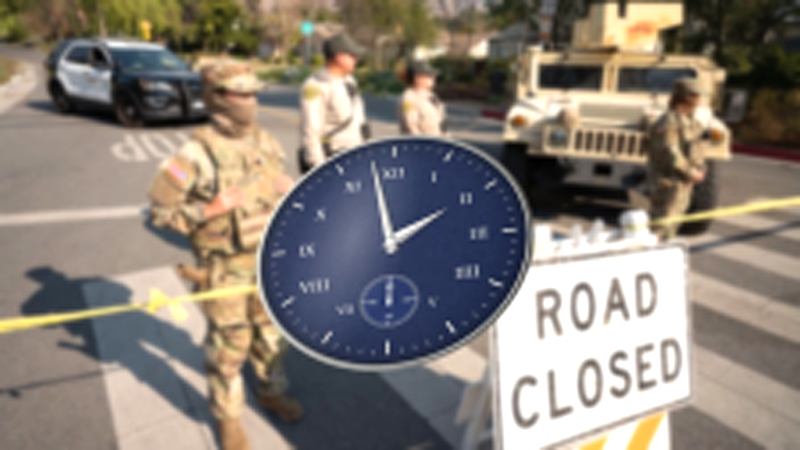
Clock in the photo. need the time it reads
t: 1:58
